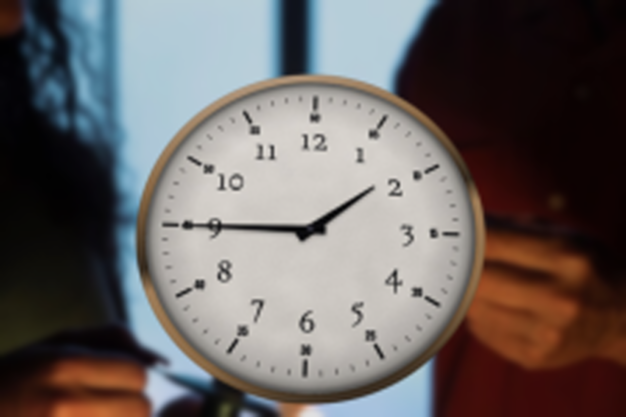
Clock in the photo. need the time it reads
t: 1:45
